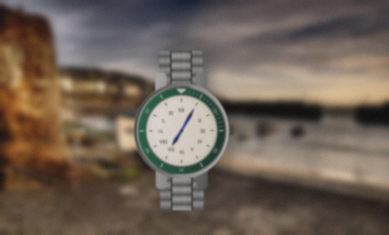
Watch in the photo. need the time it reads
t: 7:05
